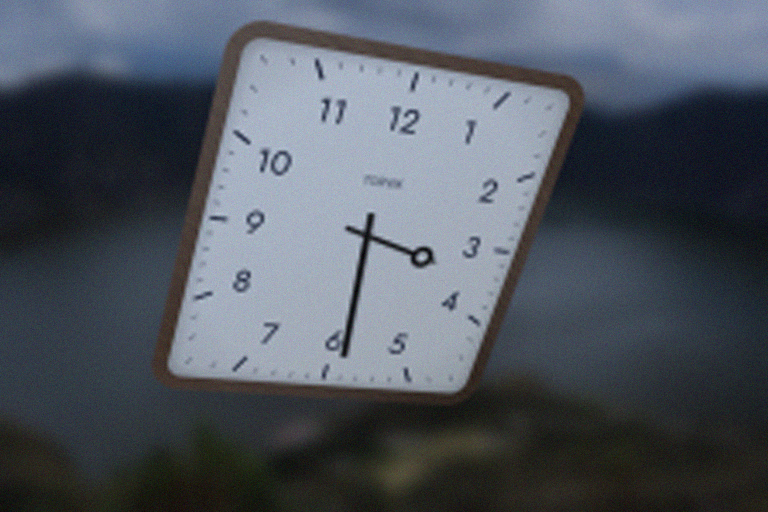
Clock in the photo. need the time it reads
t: 3:29
